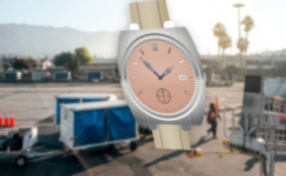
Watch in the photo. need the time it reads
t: 1:53
